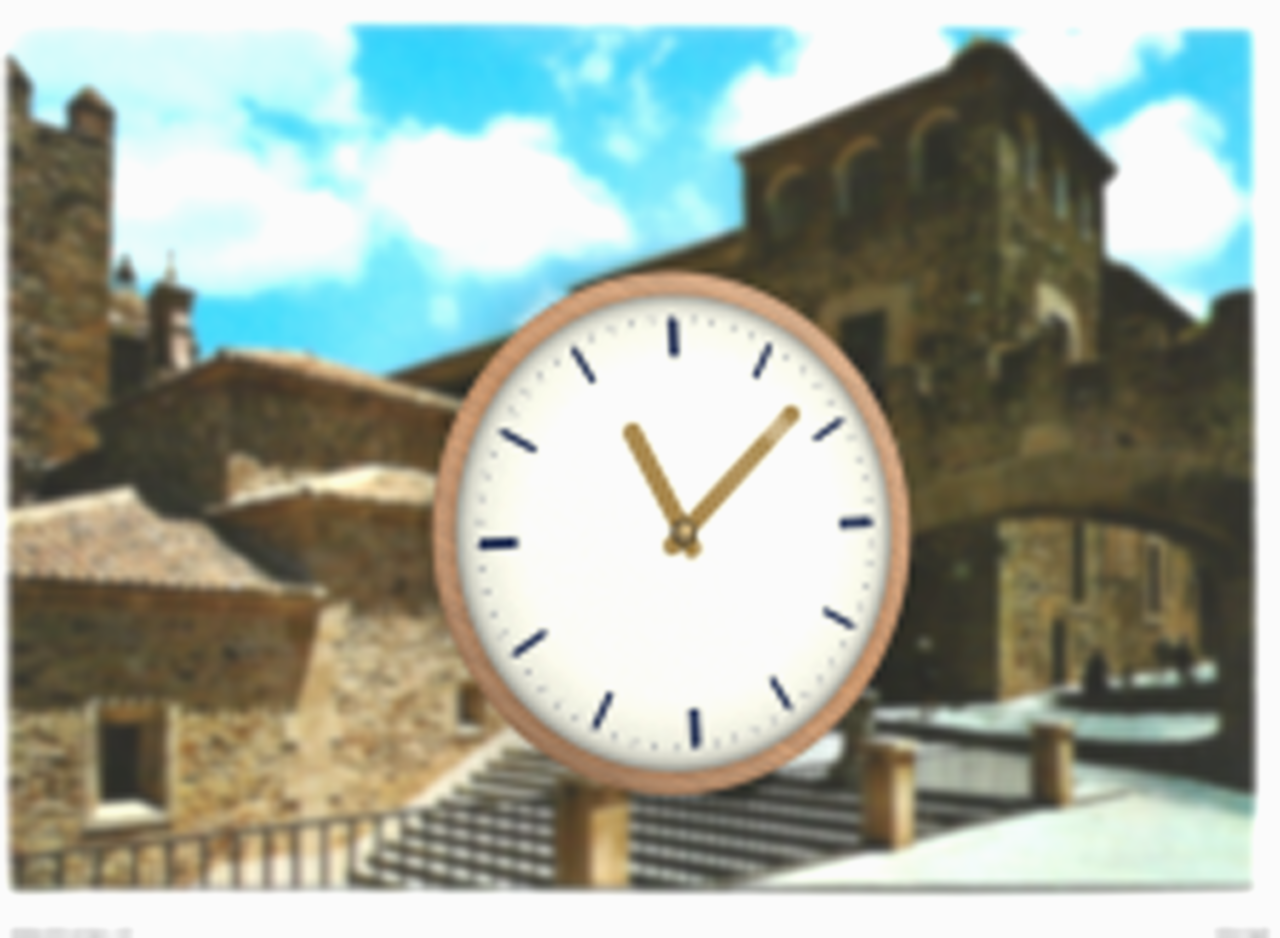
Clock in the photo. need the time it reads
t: 11:08
